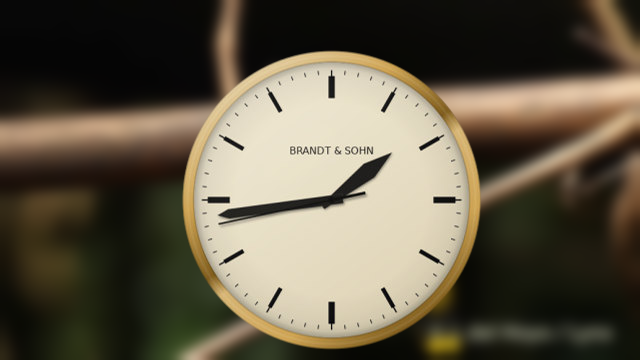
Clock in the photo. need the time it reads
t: 1:43:43
